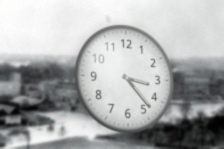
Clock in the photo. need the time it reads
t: 3:23
